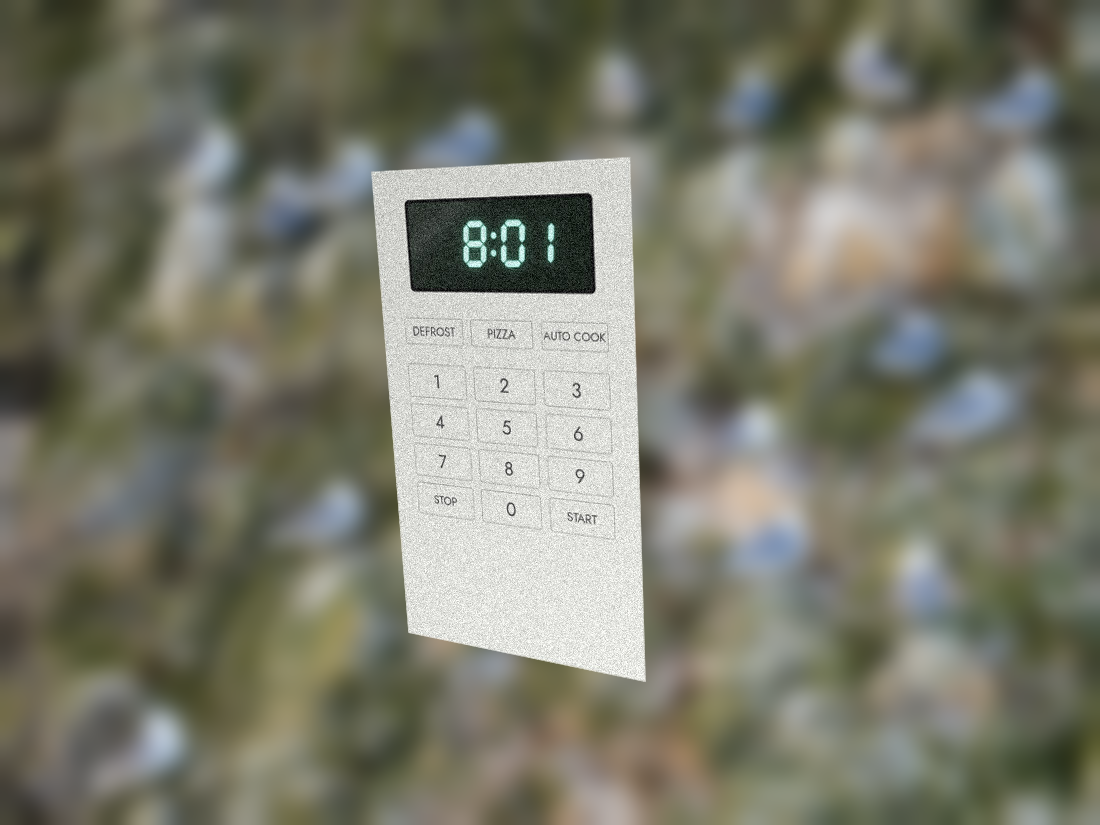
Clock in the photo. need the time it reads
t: 8:01
